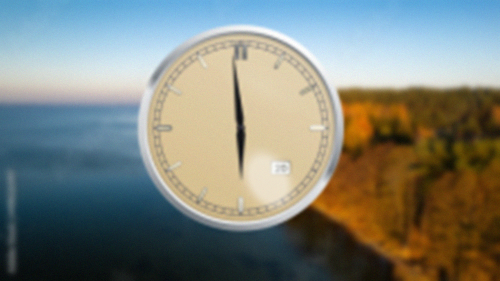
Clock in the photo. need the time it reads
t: 5:59
